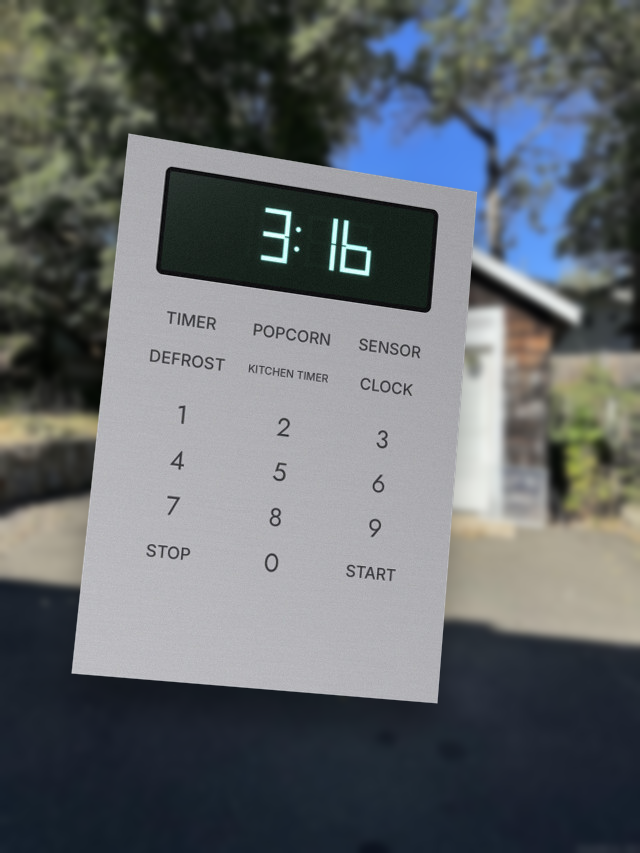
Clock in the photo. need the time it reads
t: 3:16
